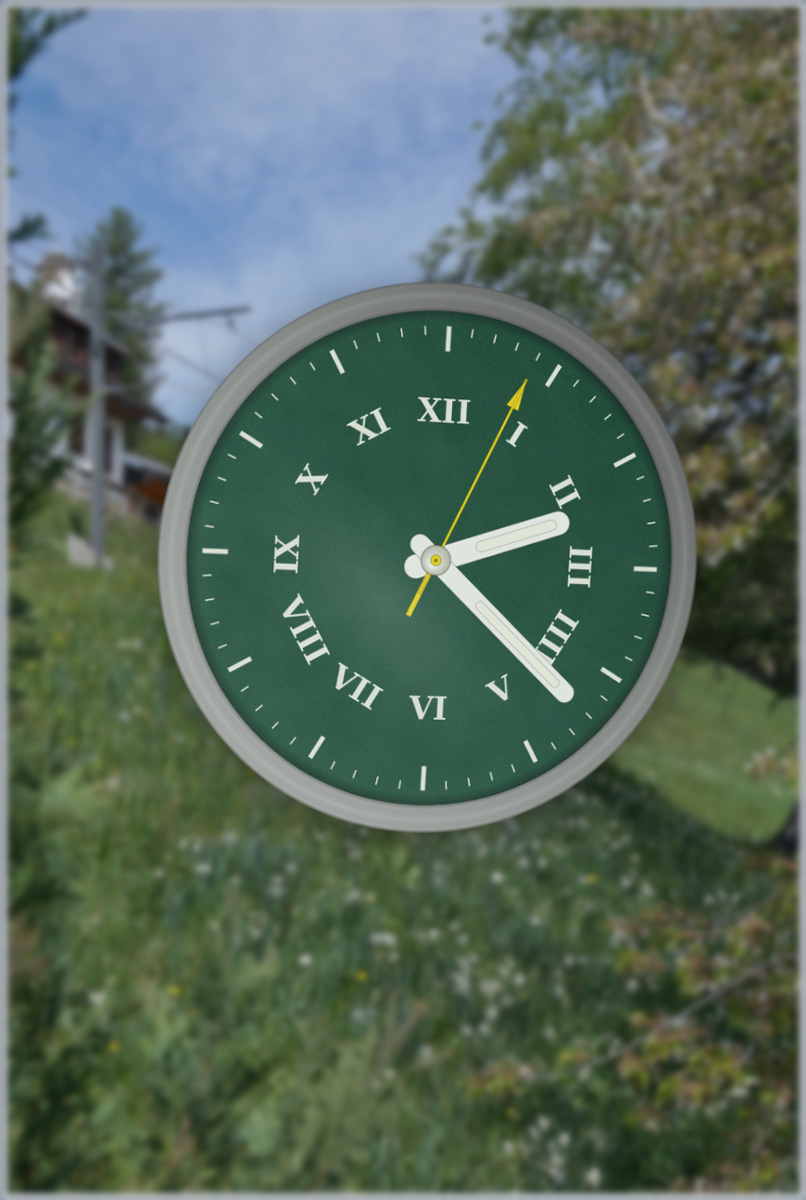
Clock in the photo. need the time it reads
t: 2:22:04
